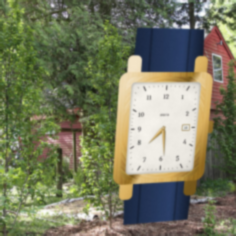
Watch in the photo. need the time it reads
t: 7:29
